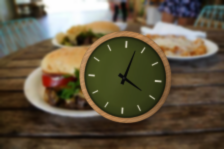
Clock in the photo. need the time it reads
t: 4:03
